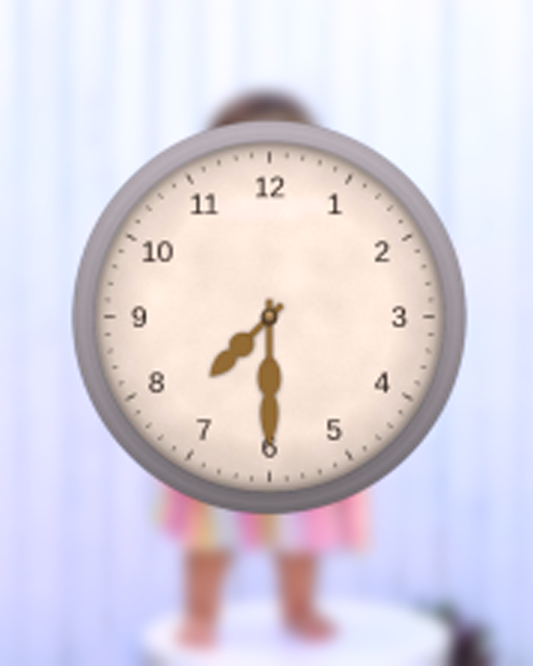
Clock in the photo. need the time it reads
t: 7:30
